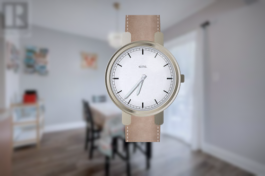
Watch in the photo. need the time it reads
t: 6:37
